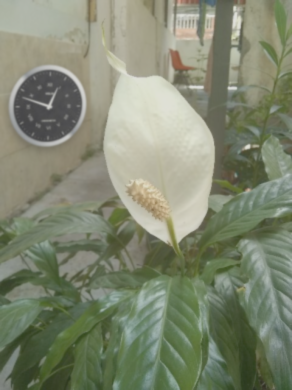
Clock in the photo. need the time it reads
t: 12:48
